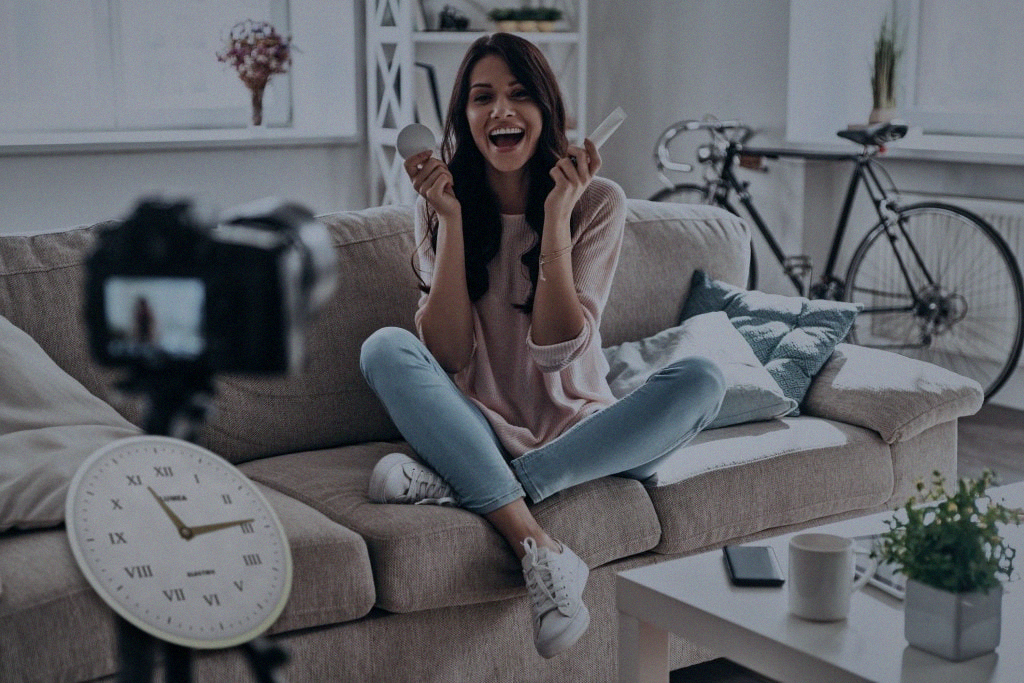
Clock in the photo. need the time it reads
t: 11:14
